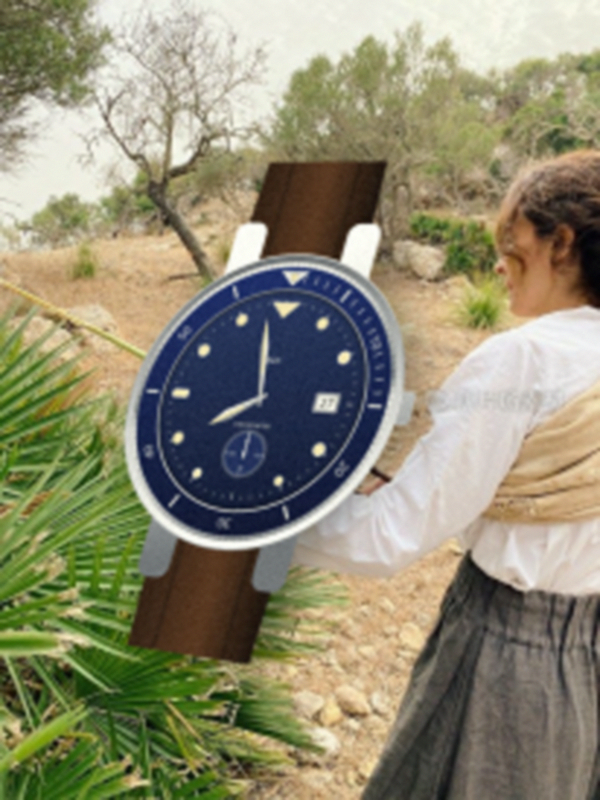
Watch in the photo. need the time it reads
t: 7:58
